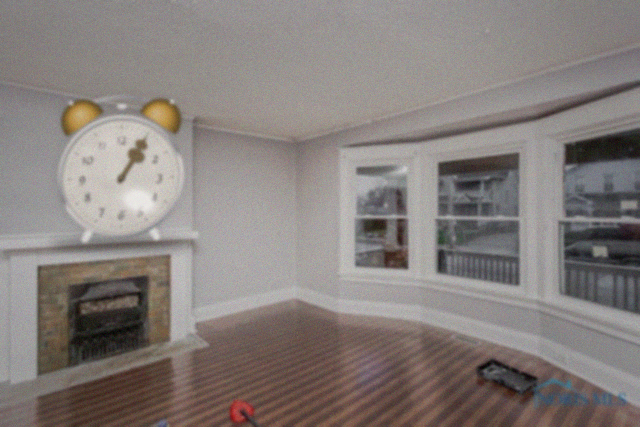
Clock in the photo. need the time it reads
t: 1:05
